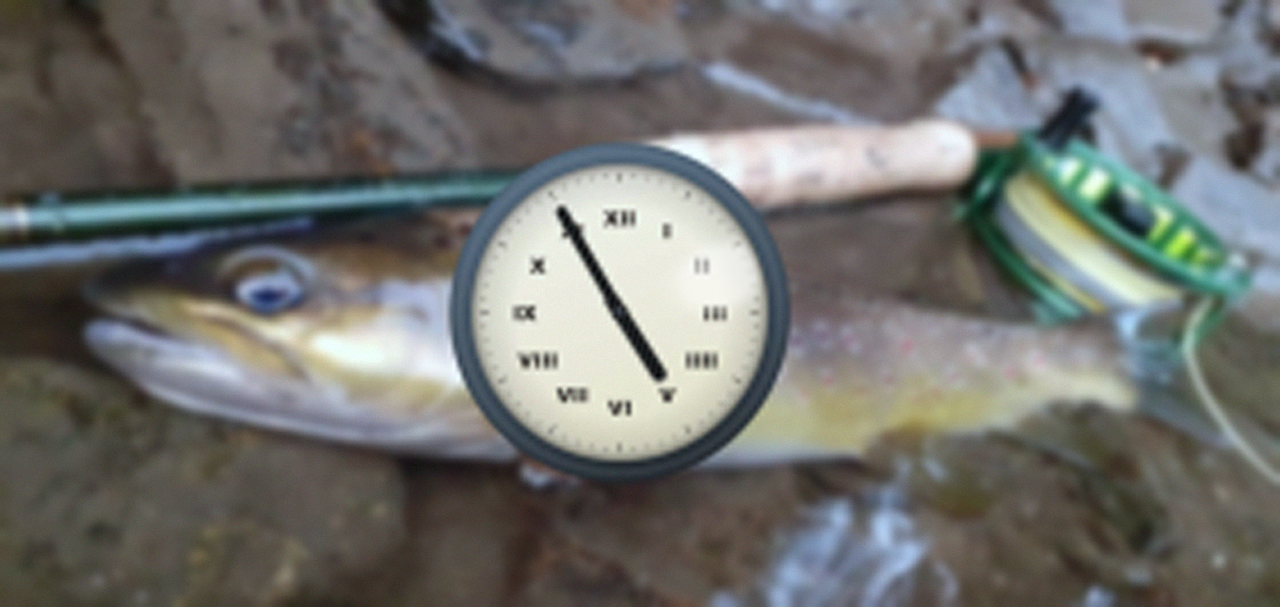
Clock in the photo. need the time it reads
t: 4:55
